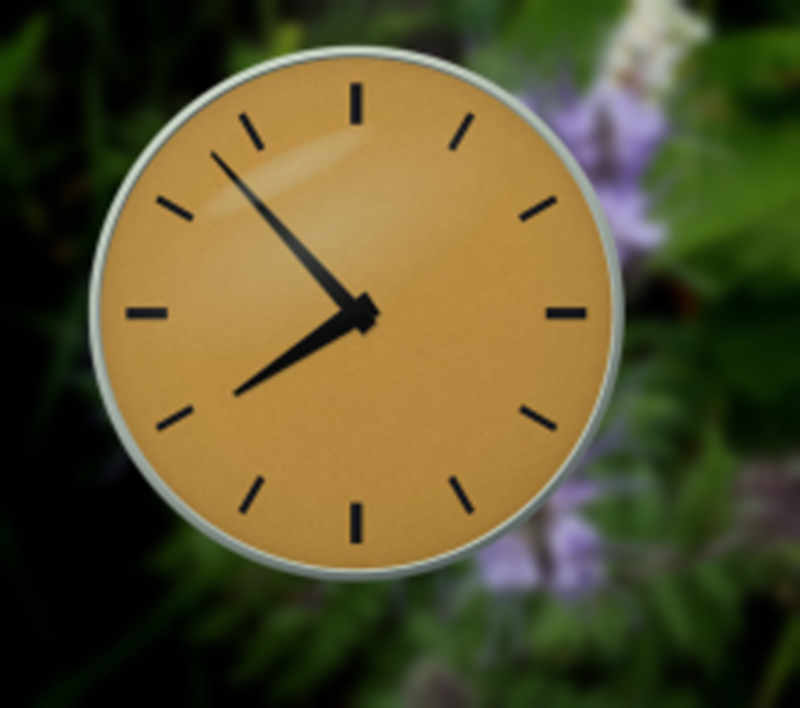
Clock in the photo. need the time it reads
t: 7:53
